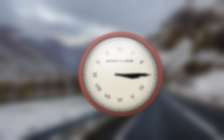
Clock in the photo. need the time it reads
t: 3:15
